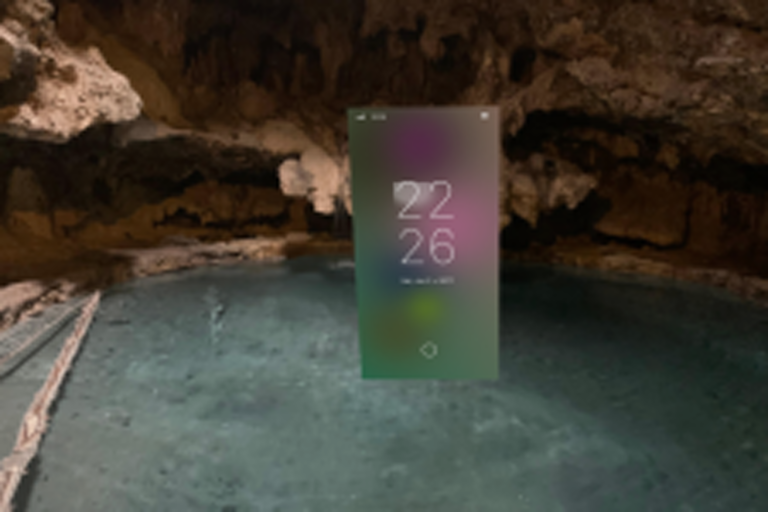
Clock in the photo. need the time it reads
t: 22:26
